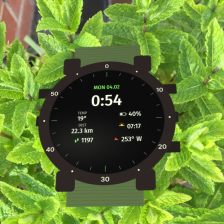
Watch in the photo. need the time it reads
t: 0:54
